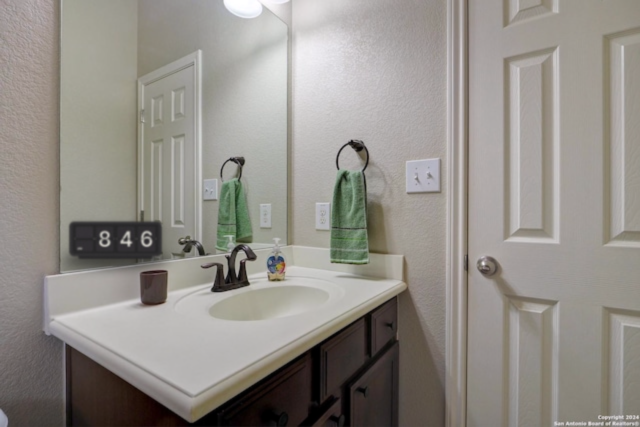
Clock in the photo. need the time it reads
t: 8:46
